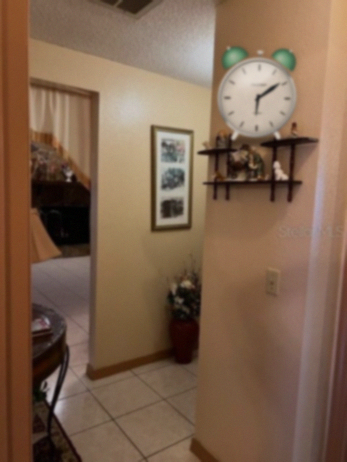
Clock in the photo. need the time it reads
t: 6:09
